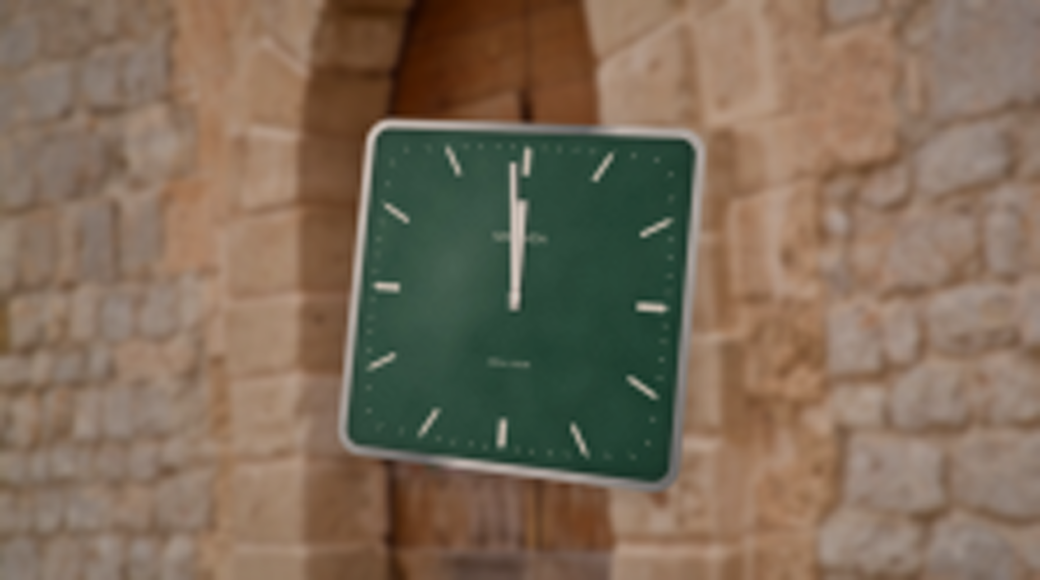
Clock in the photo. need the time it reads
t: 11:59
